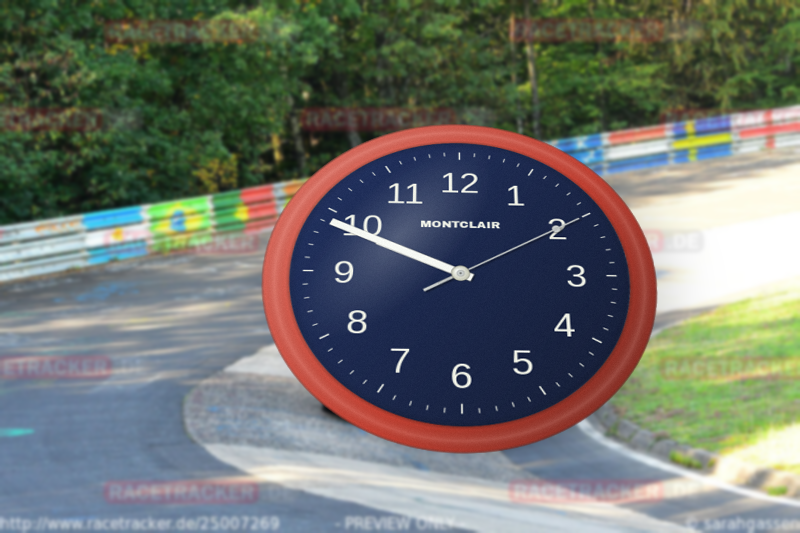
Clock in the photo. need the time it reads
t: 9:49:10
